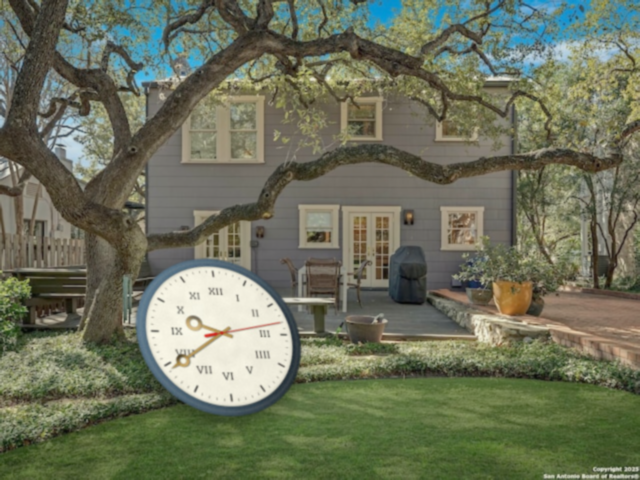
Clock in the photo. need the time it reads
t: 9:39:13
